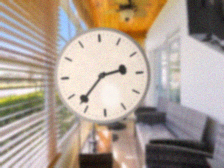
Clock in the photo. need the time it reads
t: 2:37
